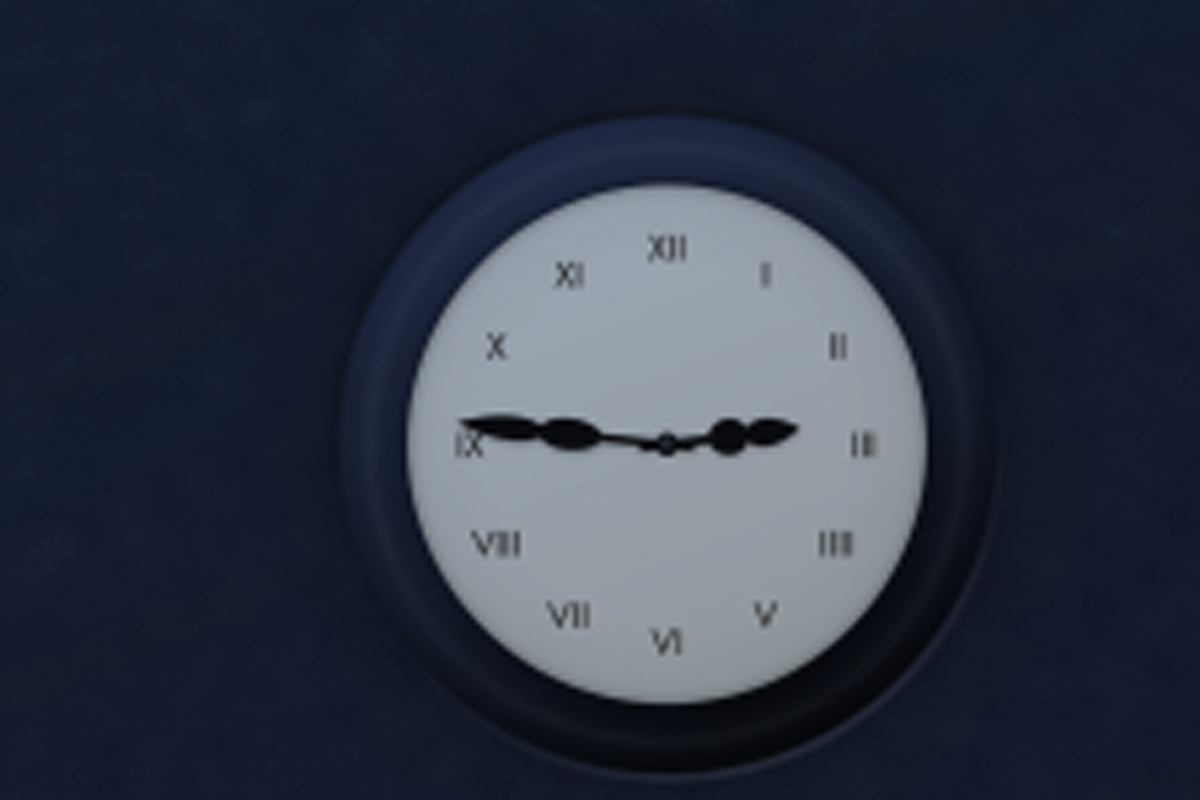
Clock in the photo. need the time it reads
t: 2:46
